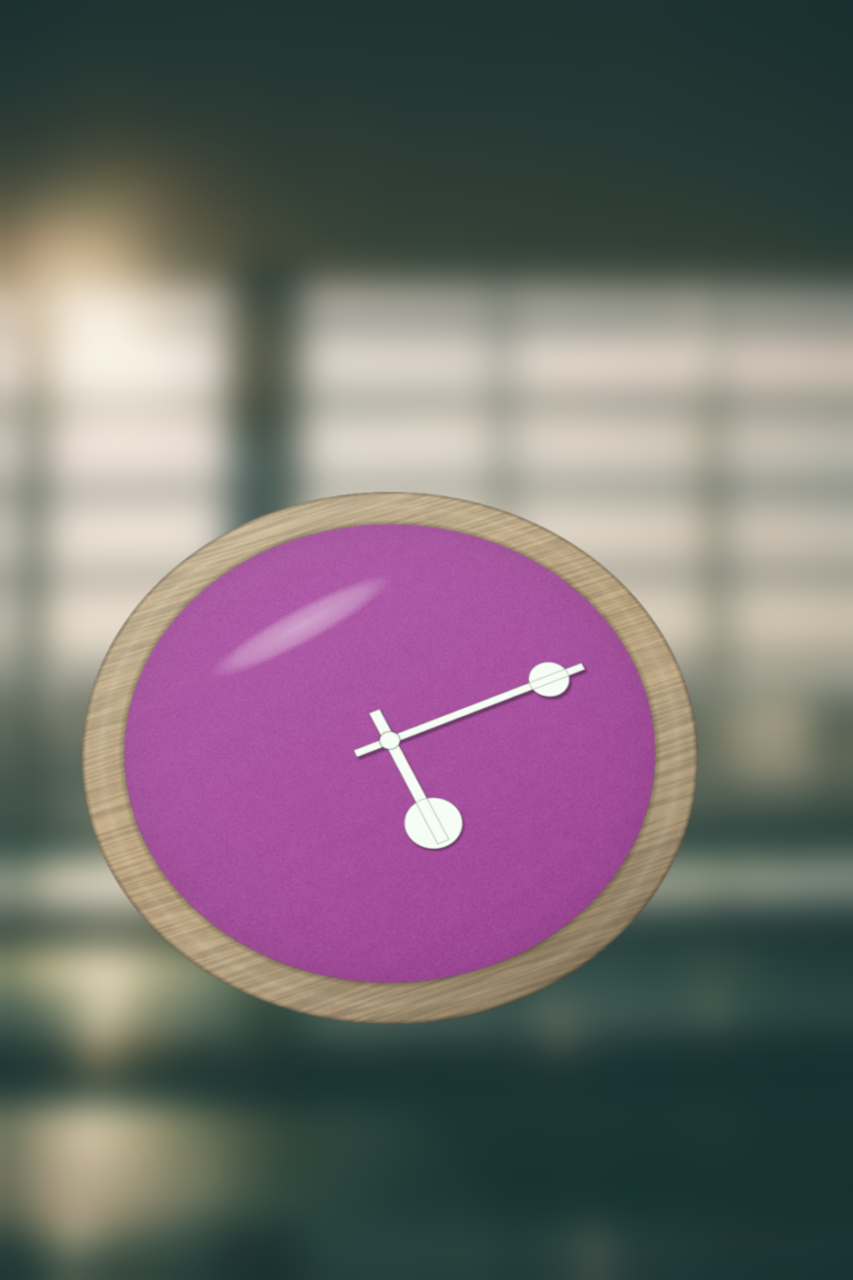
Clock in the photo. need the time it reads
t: 5:11
